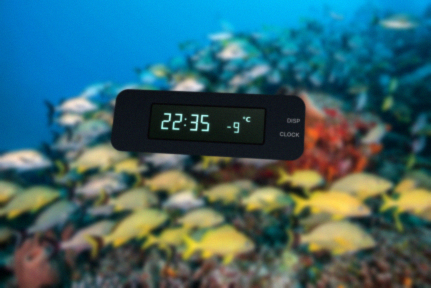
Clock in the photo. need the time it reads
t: 22:35
